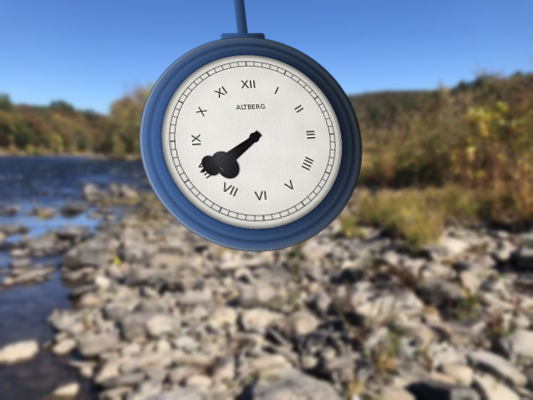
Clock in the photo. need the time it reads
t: 7:40
